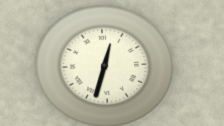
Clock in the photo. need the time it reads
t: 12:33
